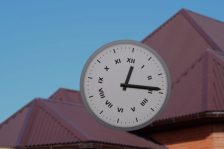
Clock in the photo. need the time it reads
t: 12:14
